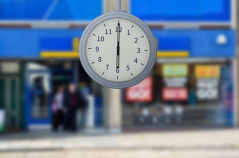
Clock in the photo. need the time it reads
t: 6:00
